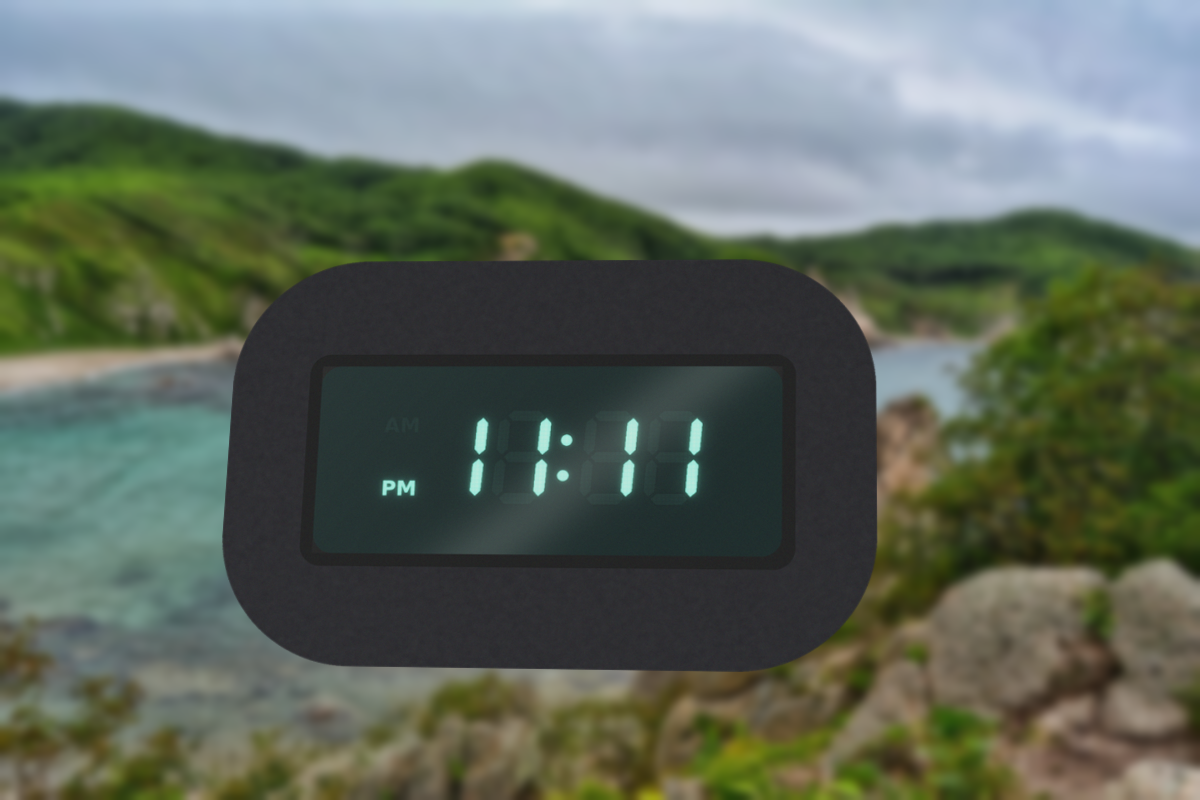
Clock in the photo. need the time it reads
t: 11:11
